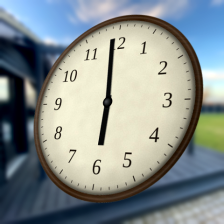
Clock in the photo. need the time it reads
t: 5:59
